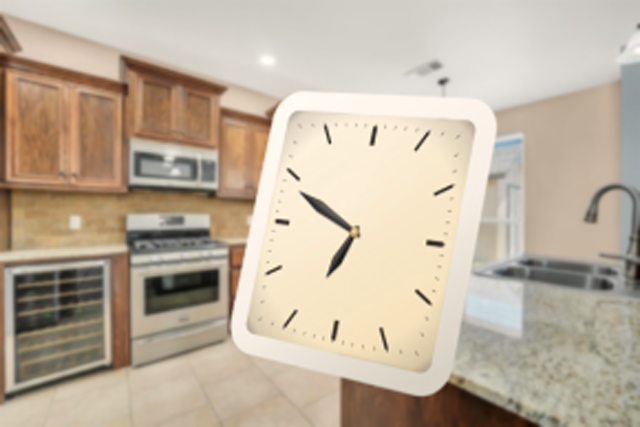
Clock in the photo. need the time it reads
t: 6:49
